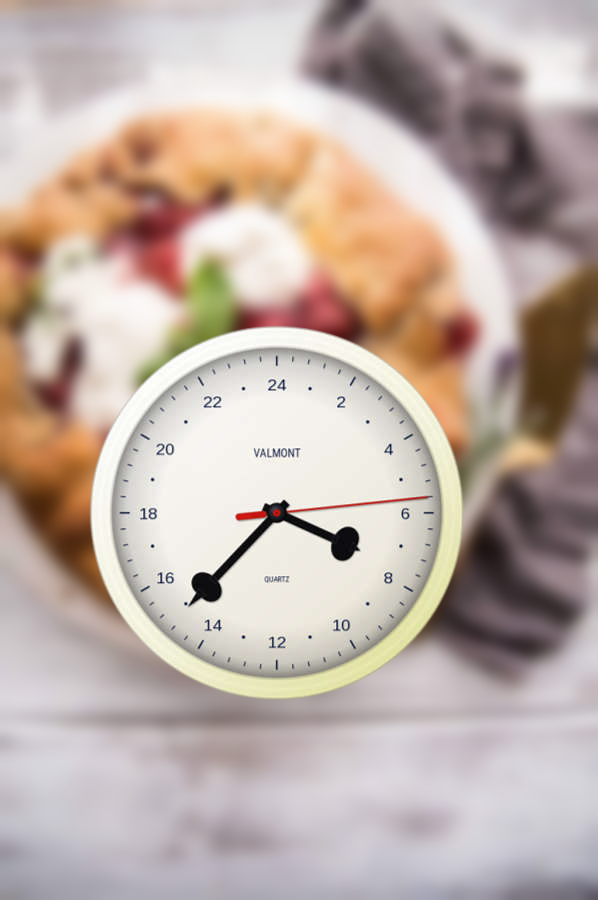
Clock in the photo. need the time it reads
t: 7:37:14
